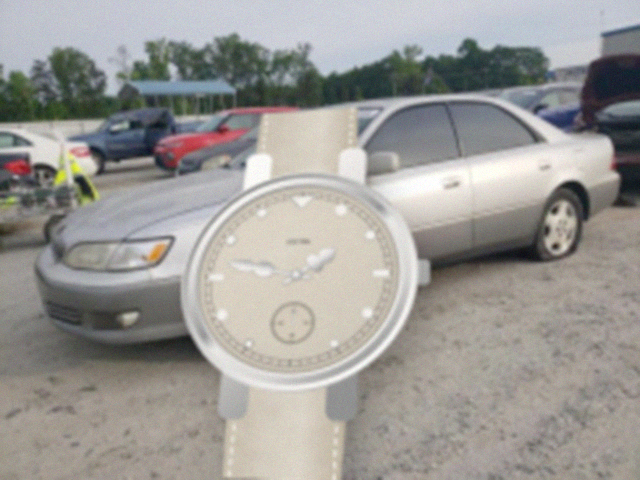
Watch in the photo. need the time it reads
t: 1:47
